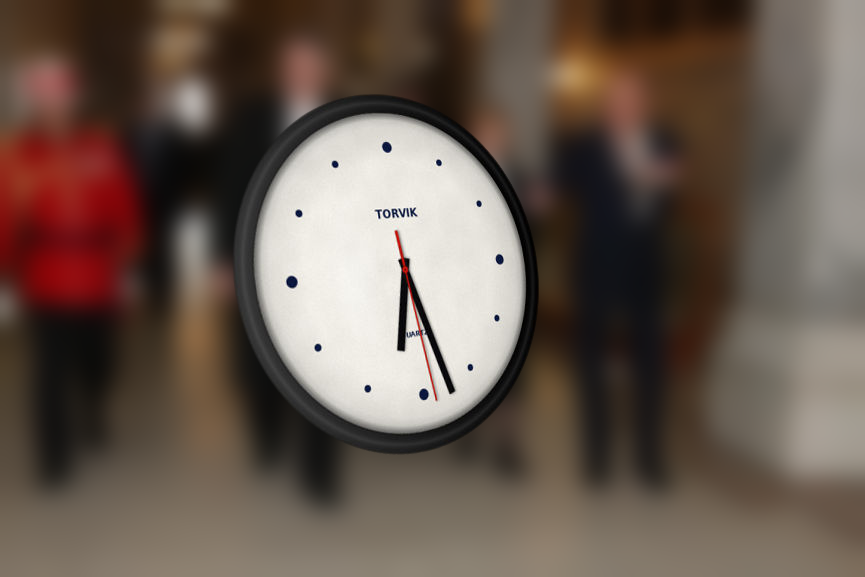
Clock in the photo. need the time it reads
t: 6:27:29
